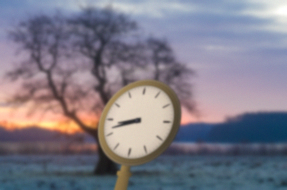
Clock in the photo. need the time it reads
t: 8:42
